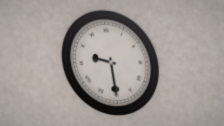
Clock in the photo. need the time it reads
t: 9:30
